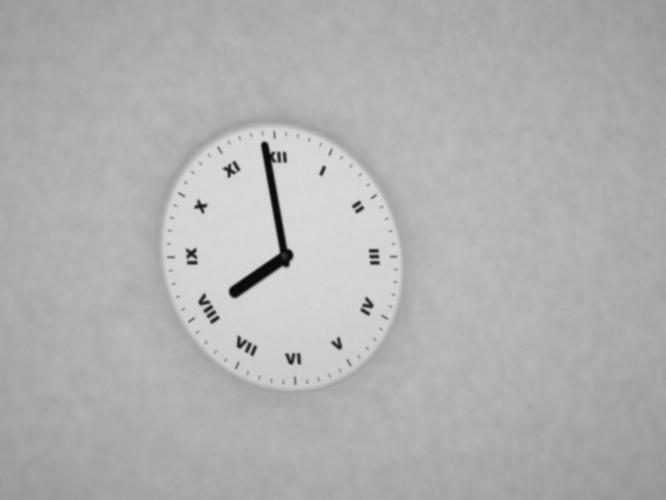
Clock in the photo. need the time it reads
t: 7:59
